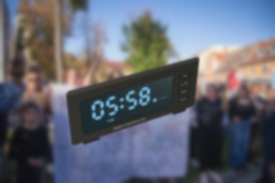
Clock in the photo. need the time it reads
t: 5:58
